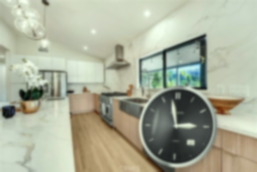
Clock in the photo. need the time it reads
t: 2:58
